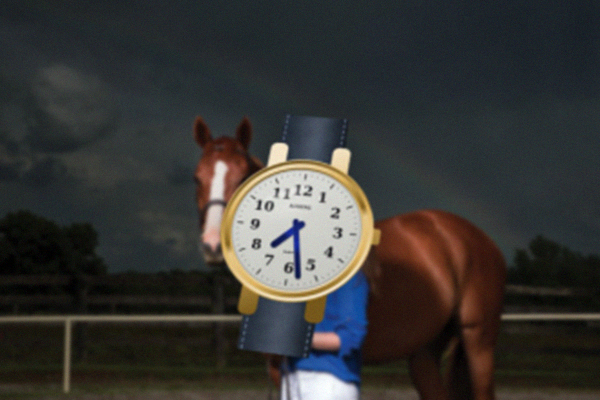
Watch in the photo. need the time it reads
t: 7:28
